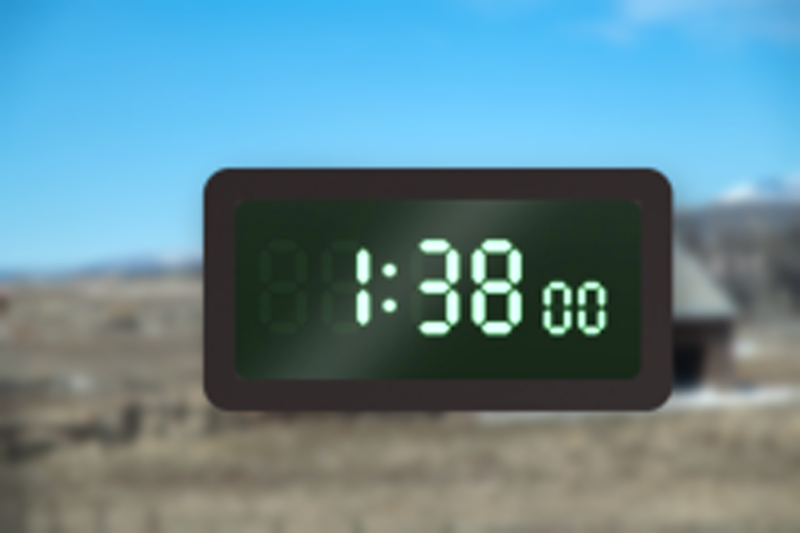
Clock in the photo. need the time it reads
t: 1:38:00
